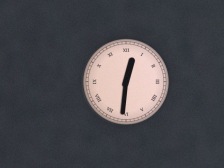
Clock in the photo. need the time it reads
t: 12:31
